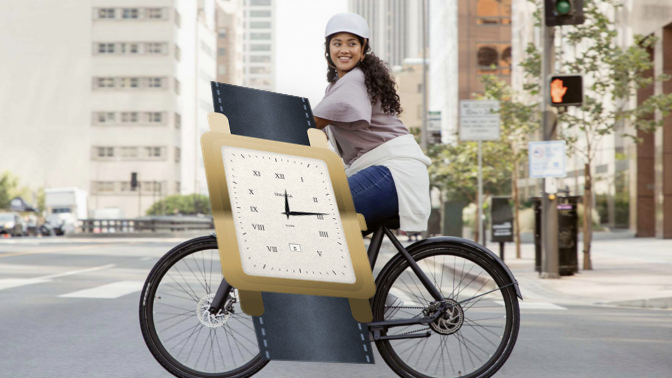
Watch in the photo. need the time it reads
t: 12:14
